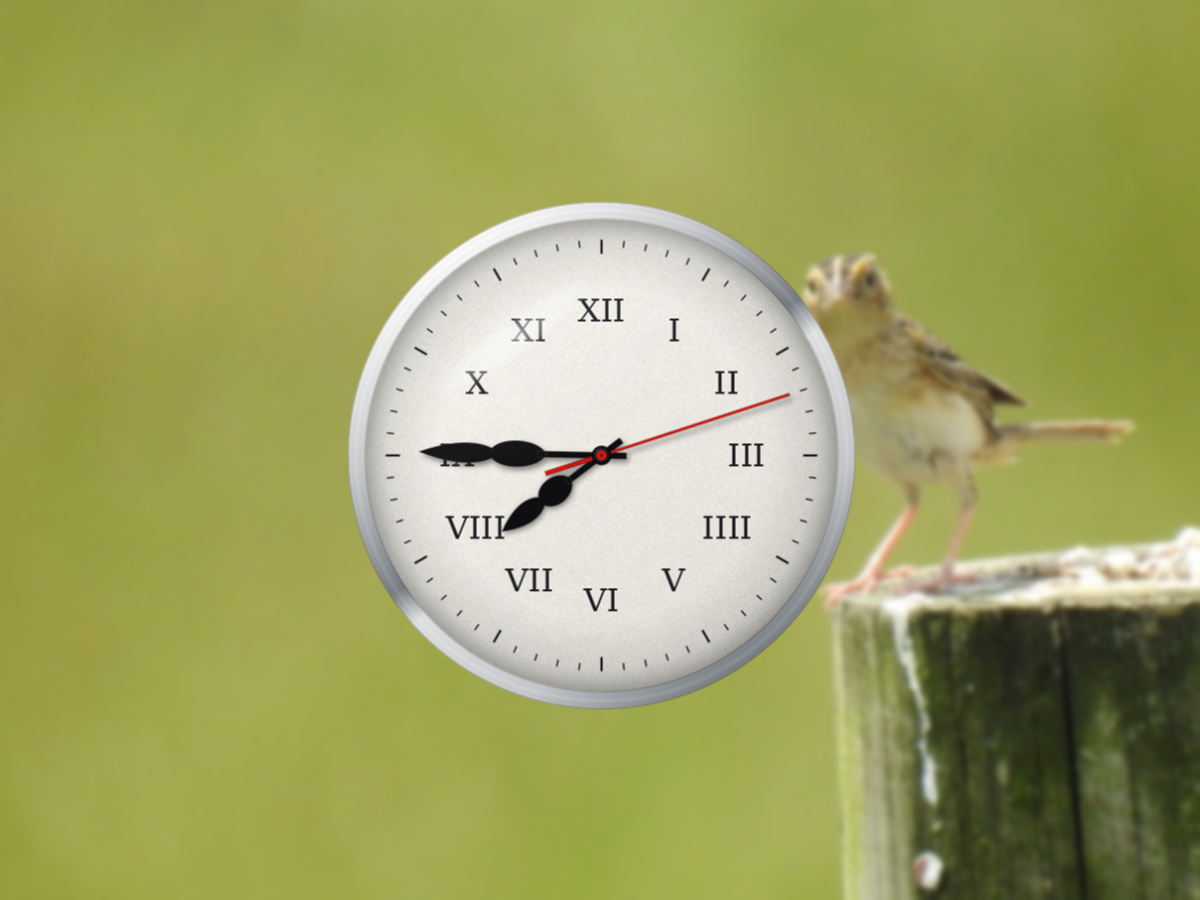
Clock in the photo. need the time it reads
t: 7:45:12
